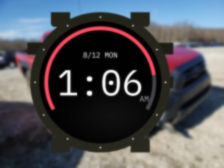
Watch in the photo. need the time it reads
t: 1:06
